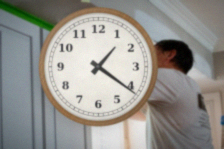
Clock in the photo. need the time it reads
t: 1:21
